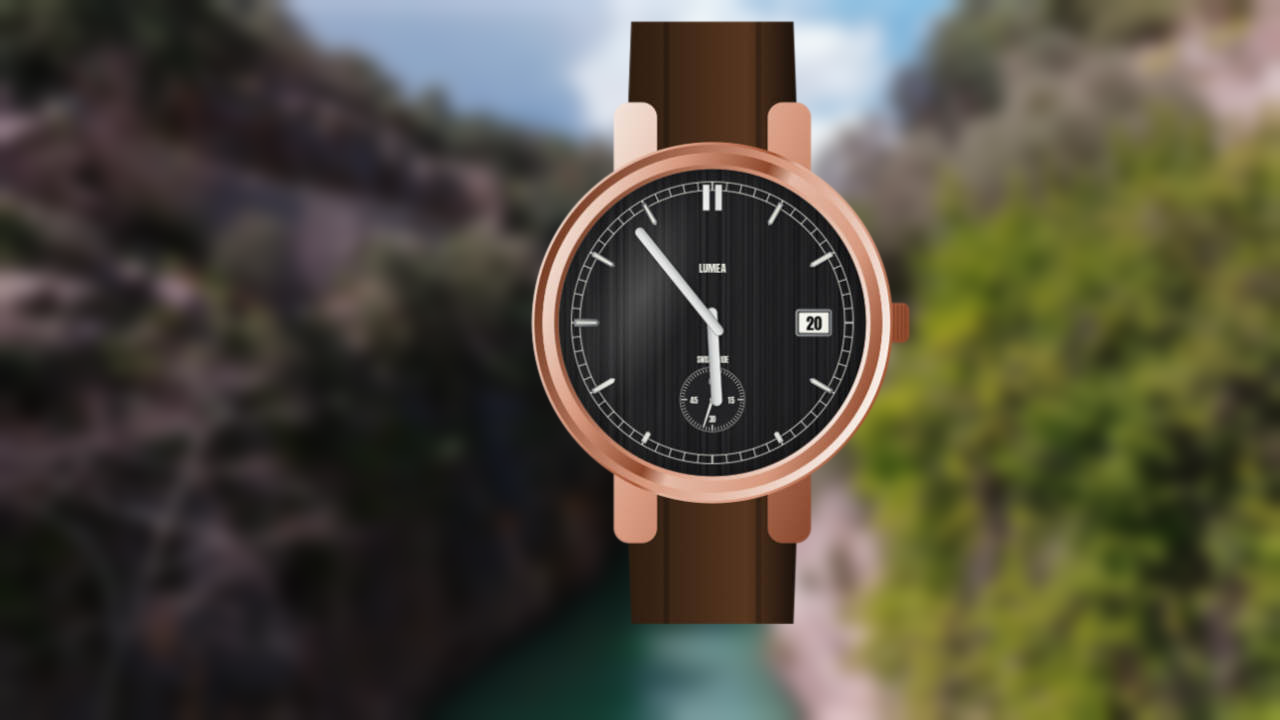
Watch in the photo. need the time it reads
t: 5:53:33
